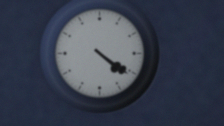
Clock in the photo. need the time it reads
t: 4:21
